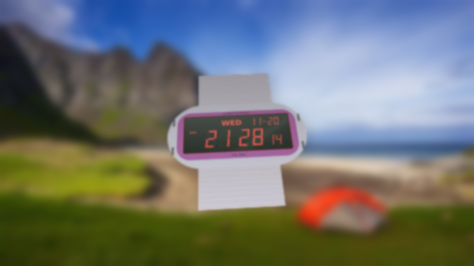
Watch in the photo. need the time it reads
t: 21:28
